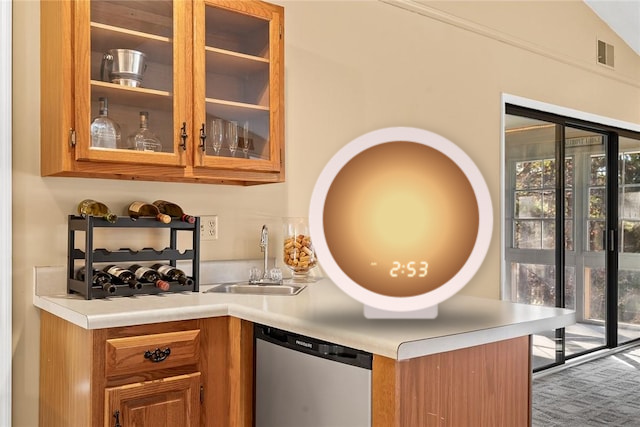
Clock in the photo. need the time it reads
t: 2:53
